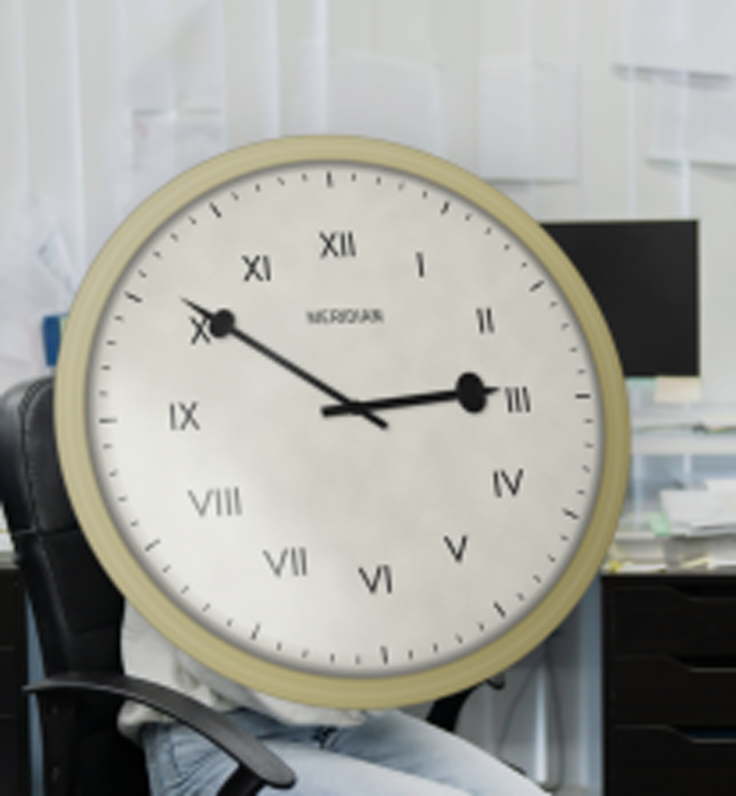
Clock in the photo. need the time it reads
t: 2:51
